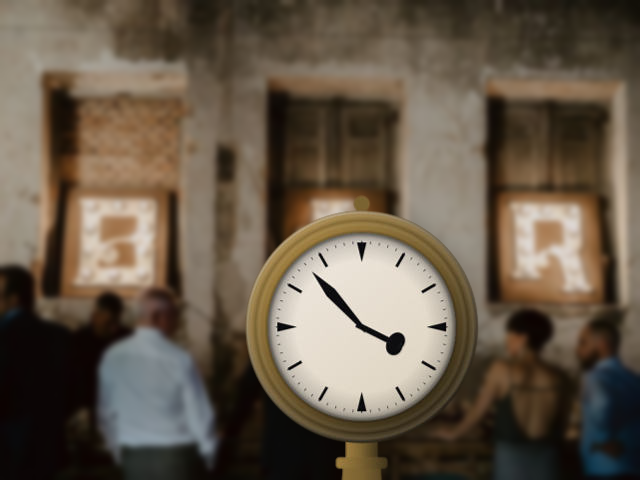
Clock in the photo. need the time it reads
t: 3:53
